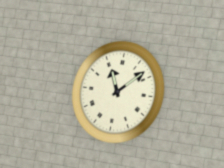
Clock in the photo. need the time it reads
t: 11:08
